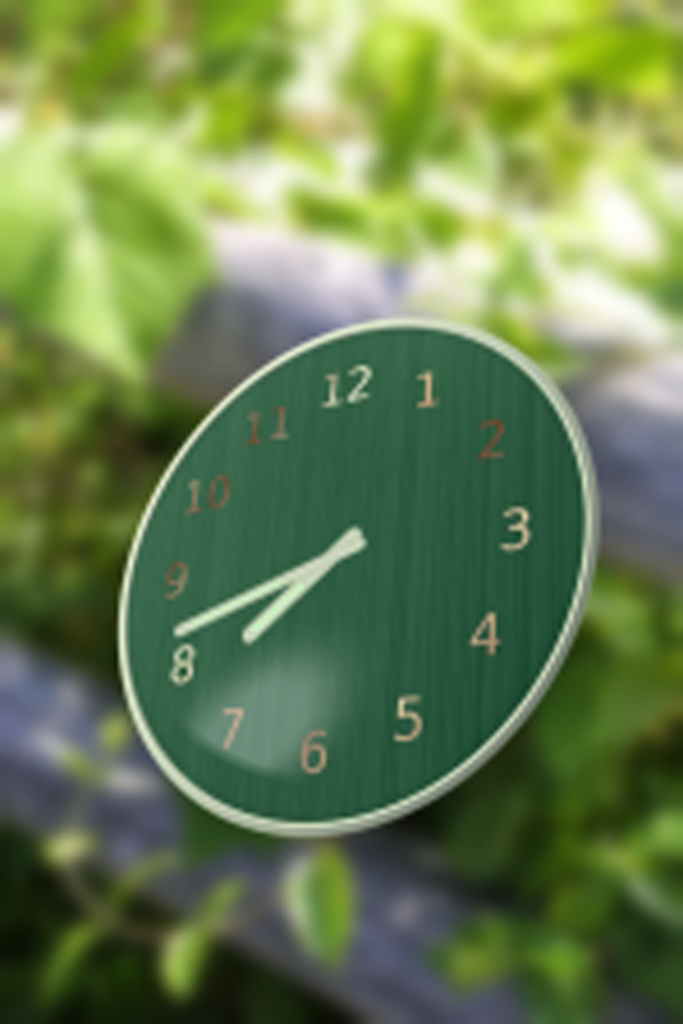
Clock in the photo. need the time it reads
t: 7:42
